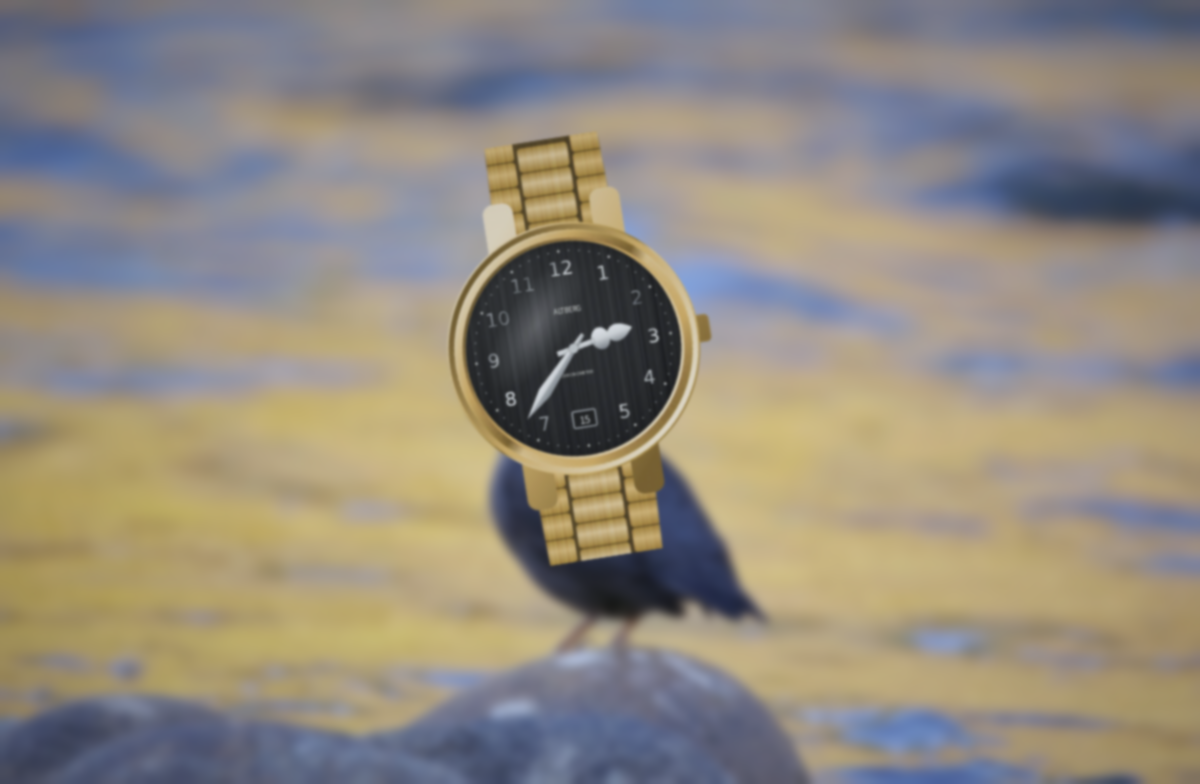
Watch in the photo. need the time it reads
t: 2:37
